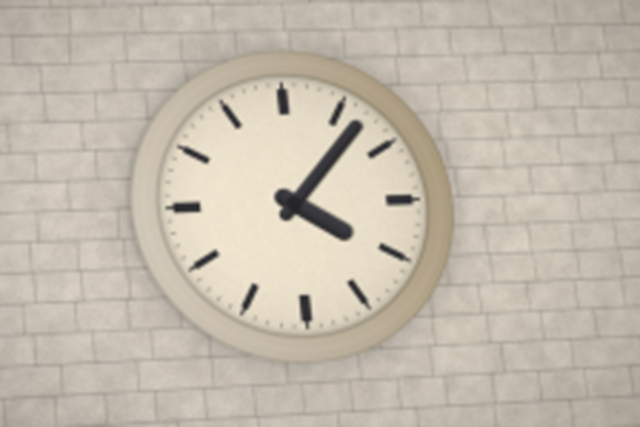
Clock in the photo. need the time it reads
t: 4:07
